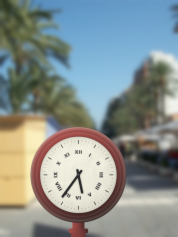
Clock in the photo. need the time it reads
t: 5:36
